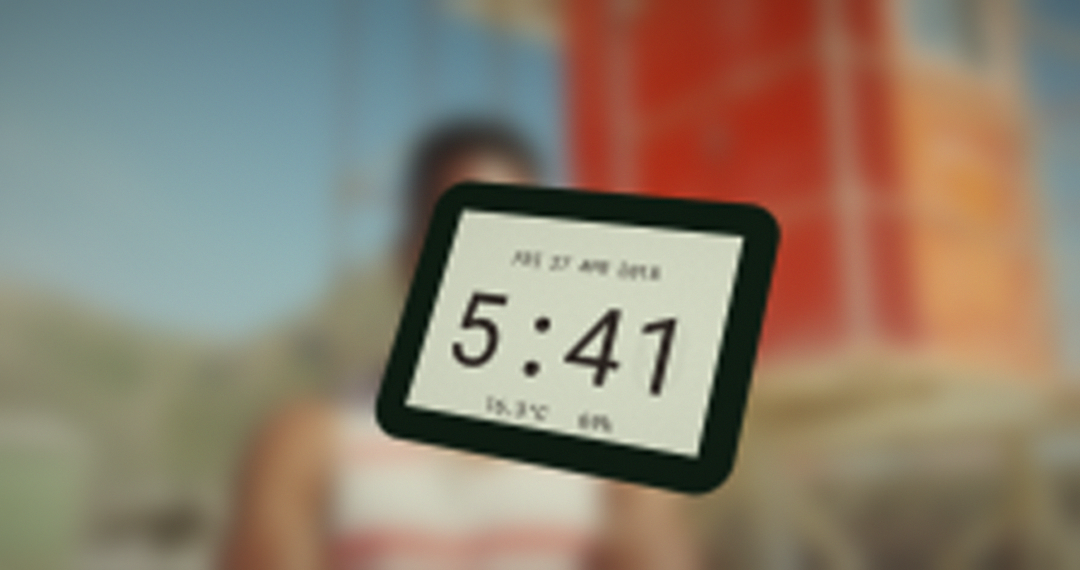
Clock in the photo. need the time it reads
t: 5:41
